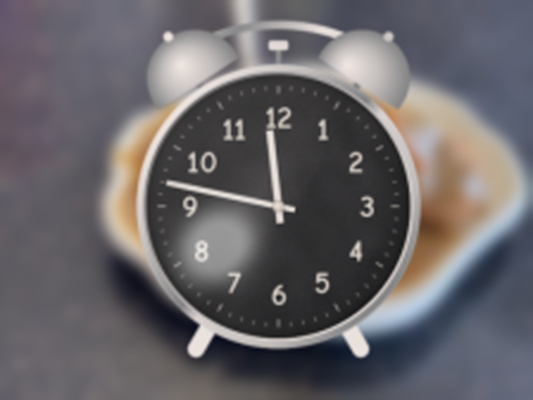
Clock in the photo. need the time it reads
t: 11:47
